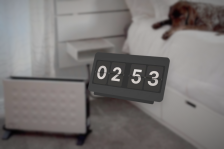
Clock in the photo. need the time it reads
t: 2:53
